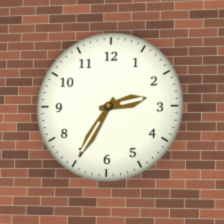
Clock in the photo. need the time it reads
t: 2:35
